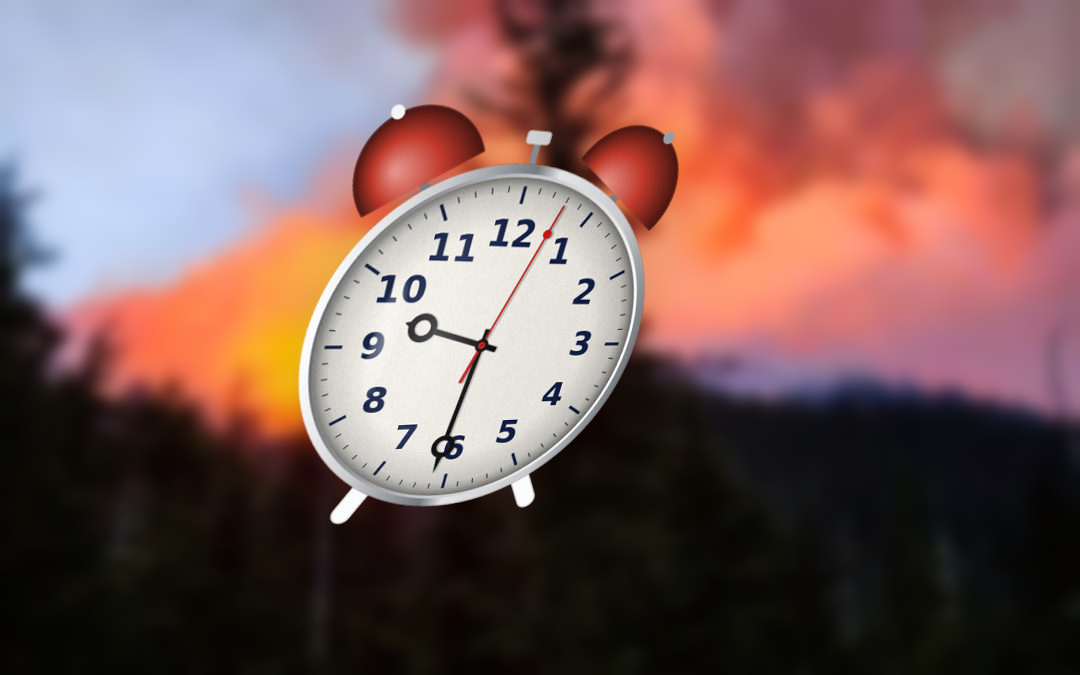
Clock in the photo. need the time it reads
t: 9:31:03
